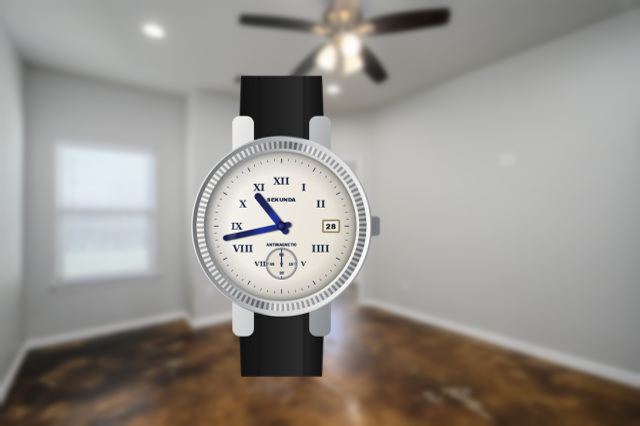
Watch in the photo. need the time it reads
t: 10:43
